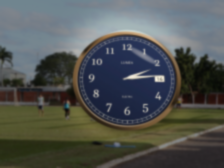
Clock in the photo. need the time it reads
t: 2:14
